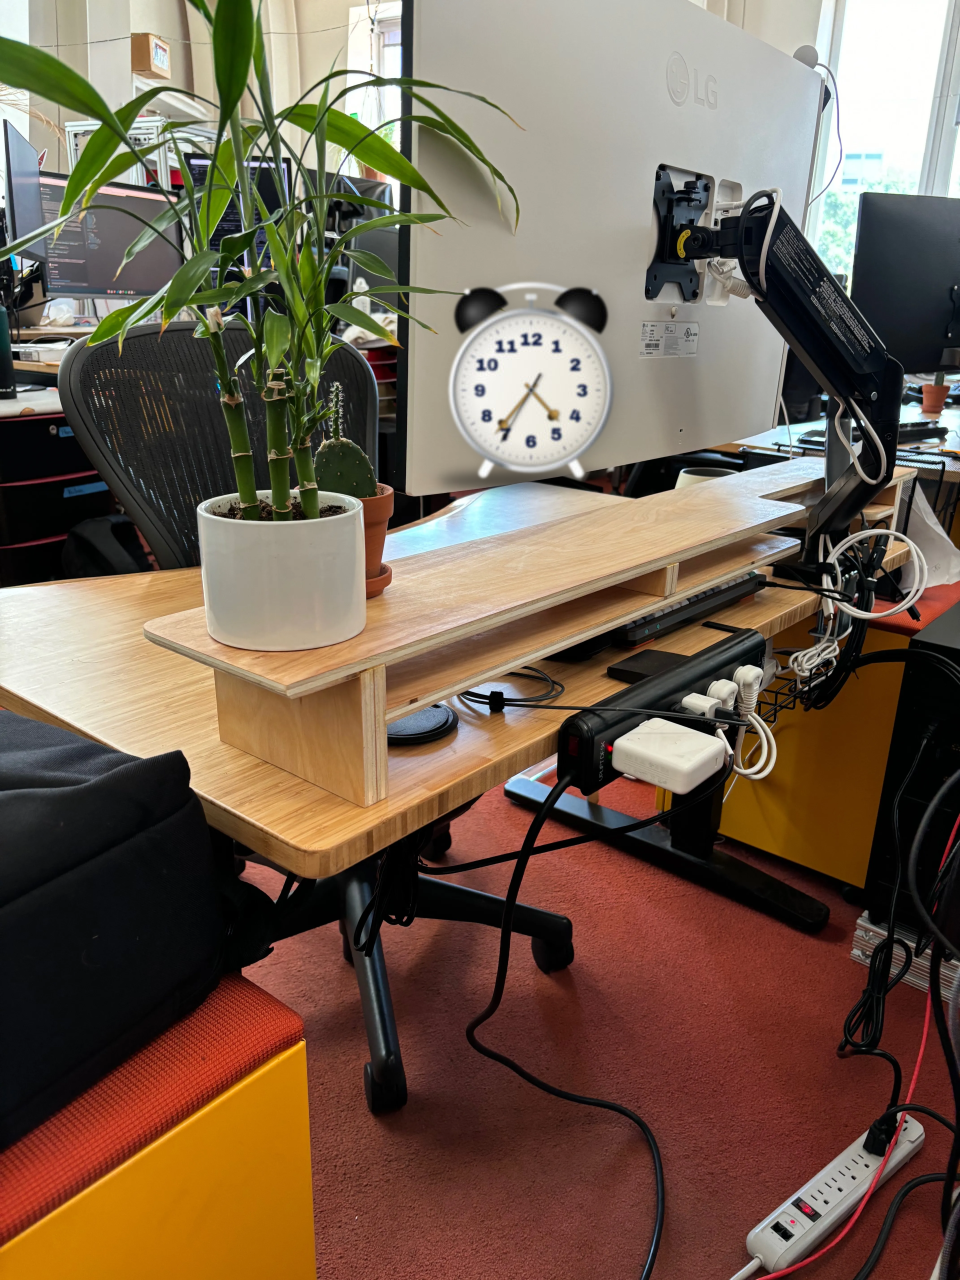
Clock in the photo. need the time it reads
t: 4:36:35
